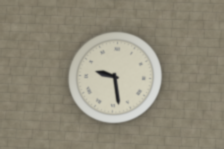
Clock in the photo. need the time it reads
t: 9:28
